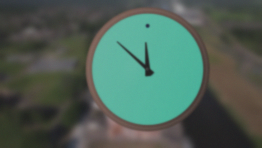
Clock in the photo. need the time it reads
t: 11:52
